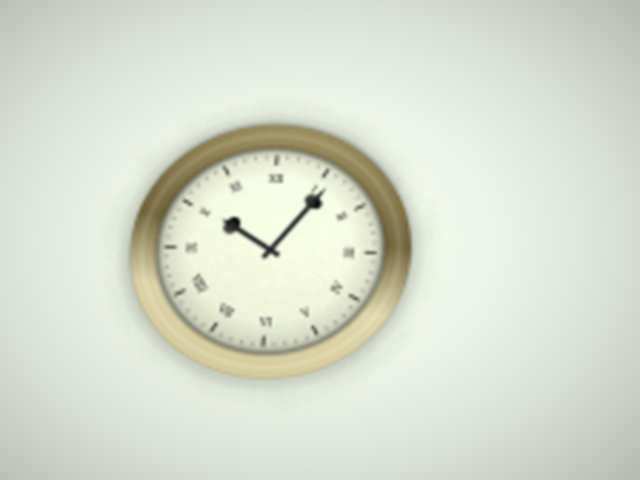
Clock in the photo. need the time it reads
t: 10:06
